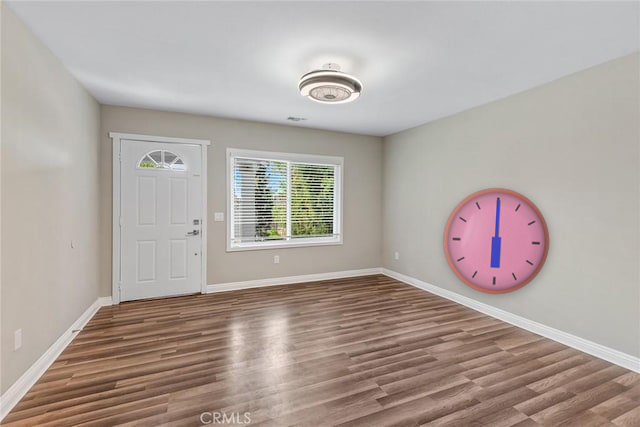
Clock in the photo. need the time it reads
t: 6:00
